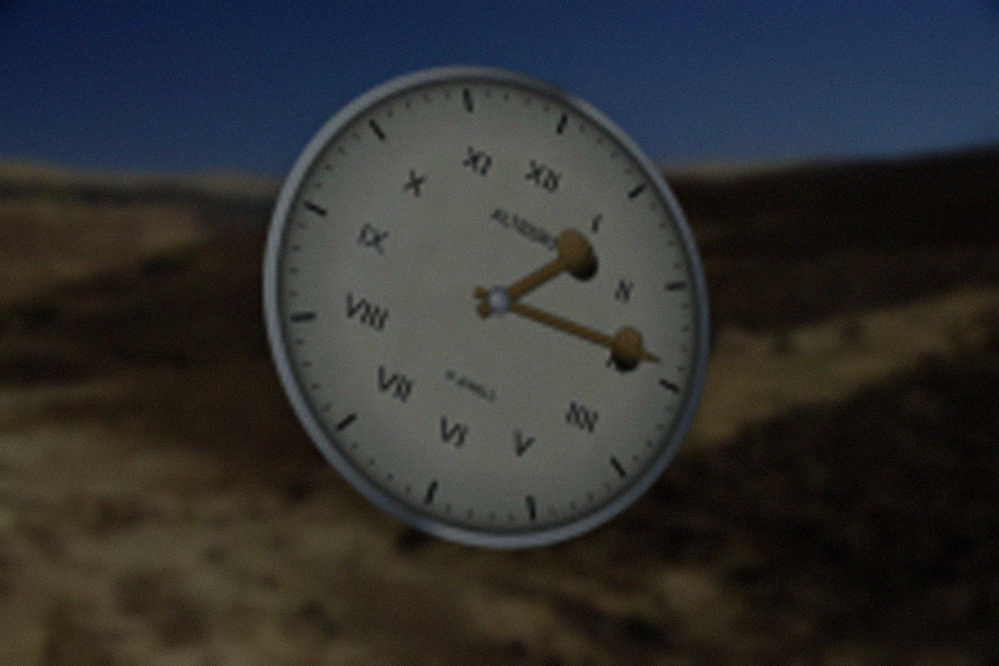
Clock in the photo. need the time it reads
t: 1:14
